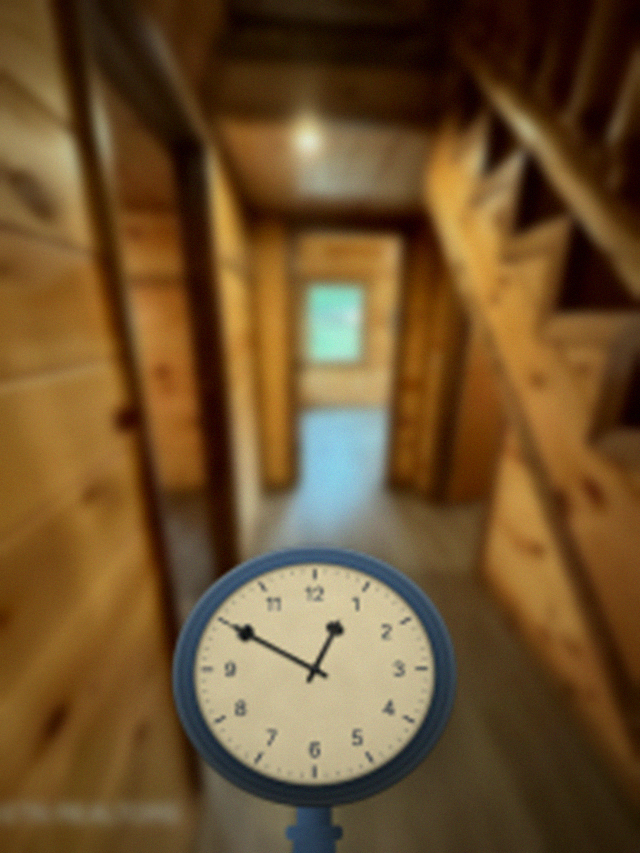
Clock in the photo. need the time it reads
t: 12:50
